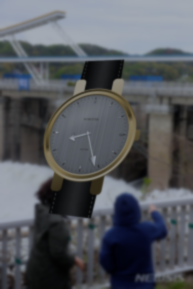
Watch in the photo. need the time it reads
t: 8:26
